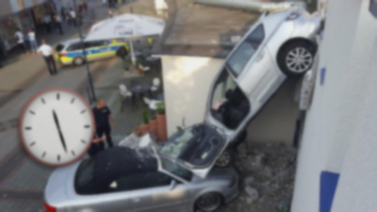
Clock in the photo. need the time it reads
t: 11:27
